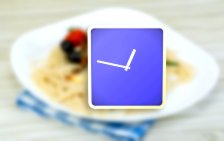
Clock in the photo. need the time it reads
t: 12:47
